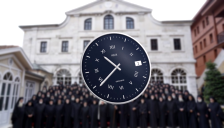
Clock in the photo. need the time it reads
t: 10:39
